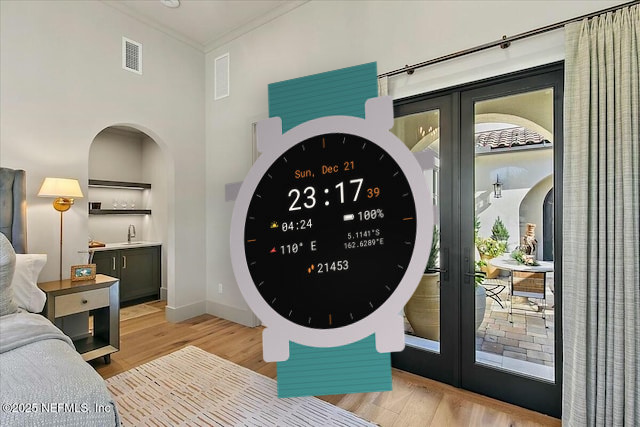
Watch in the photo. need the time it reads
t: 23:17:39
